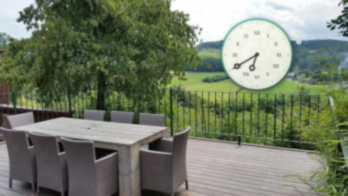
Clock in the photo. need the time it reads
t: 6:40
